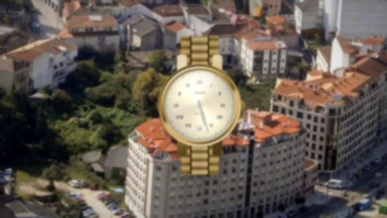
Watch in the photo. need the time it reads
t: 5:27
